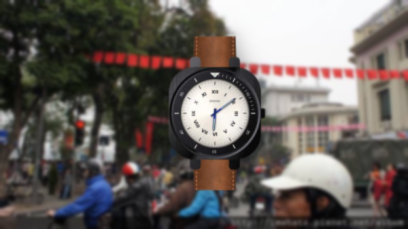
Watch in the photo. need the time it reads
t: 6:09
